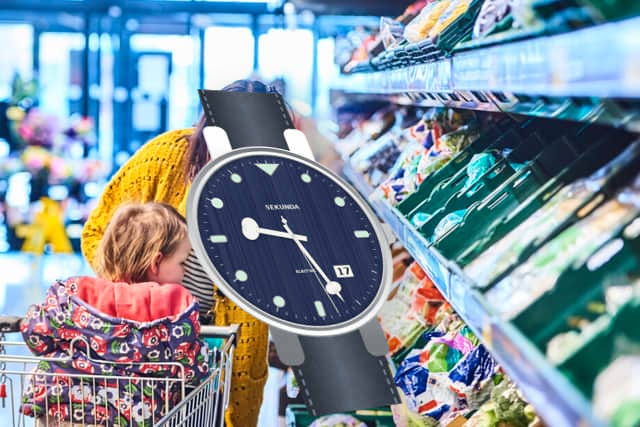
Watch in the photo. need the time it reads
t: 9:26:28
